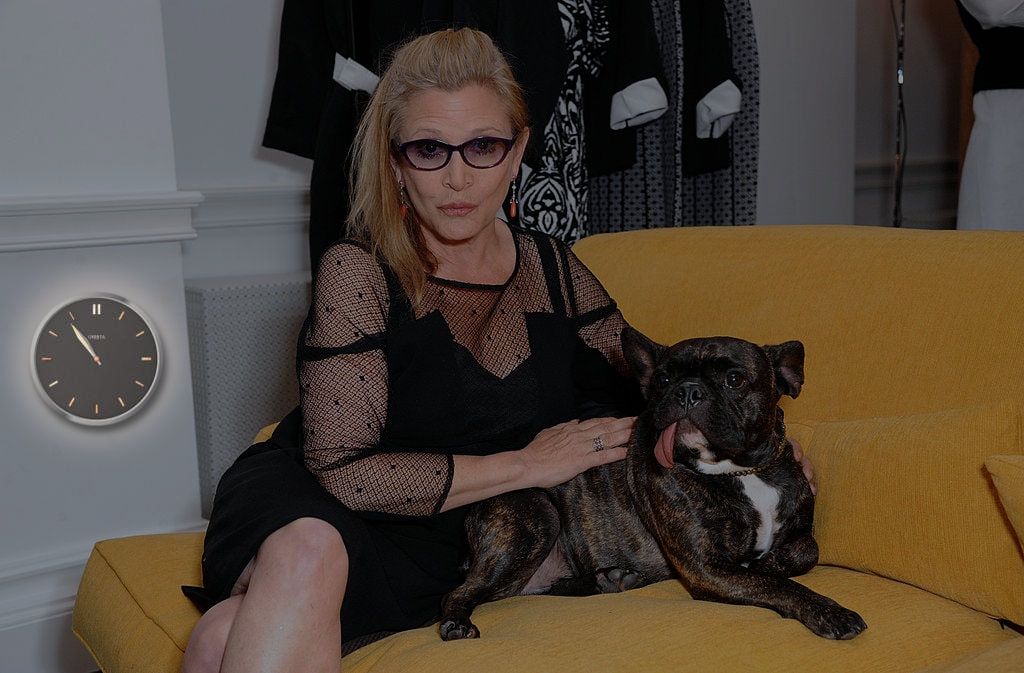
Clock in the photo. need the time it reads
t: 10:54
